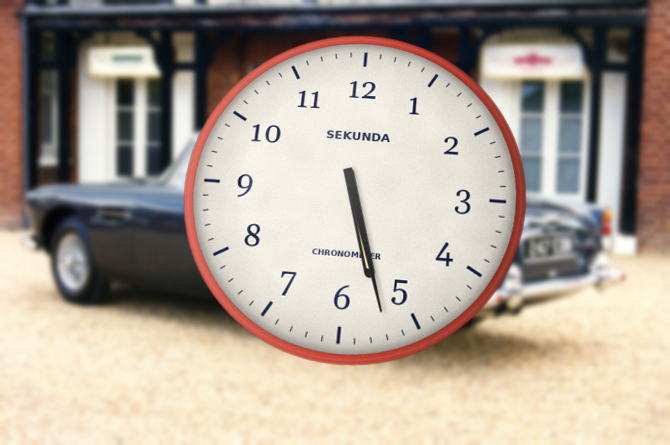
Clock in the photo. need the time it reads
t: 5:27
